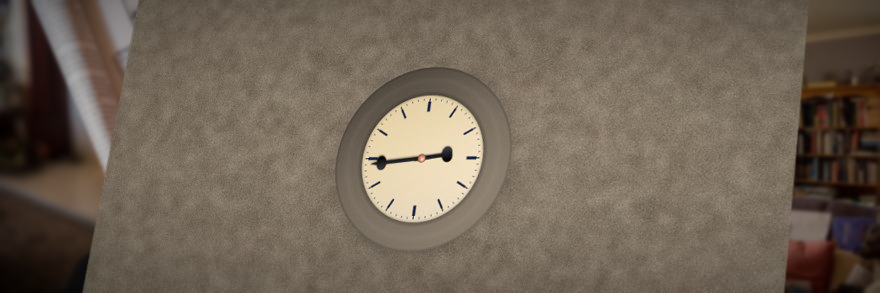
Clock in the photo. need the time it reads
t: 2:44
